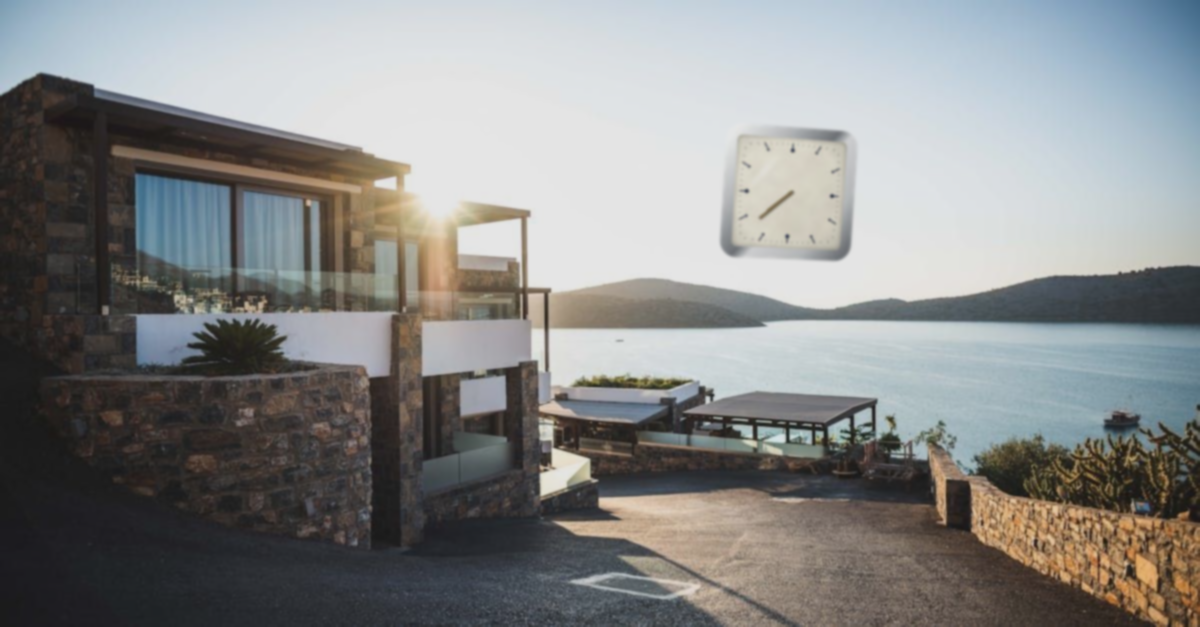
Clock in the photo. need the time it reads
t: 7:38
